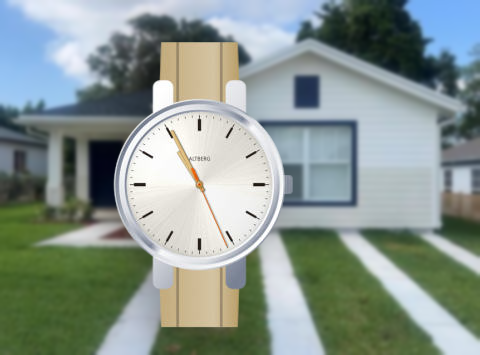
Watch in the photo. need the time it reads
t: 10:55:26
